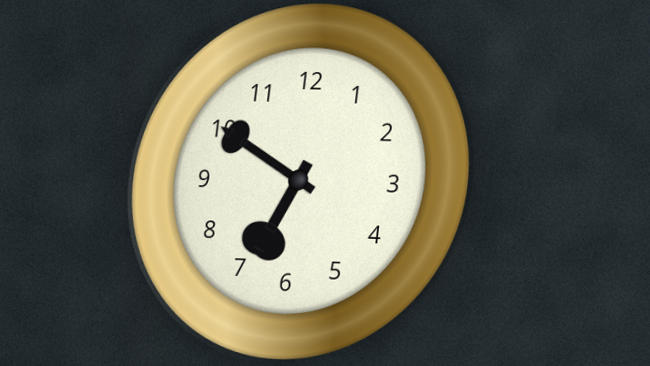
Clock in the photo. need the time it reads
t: 6:50
